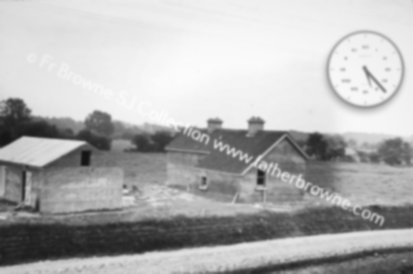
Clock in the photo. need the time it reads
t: 5:23
